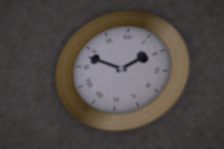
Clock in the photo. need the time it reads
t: 1:48
